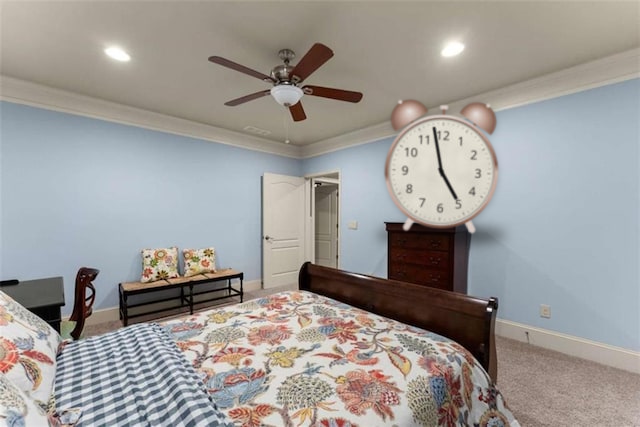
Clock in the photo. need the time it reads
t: 4:58
